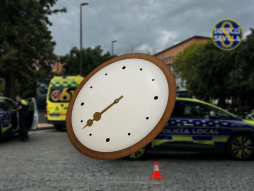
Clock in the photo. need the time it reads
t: 7:38
